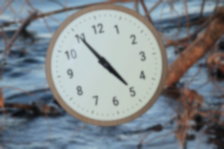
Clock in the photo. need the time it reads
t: 4:55
